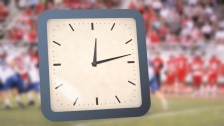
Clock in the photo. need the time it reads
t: 12:13
